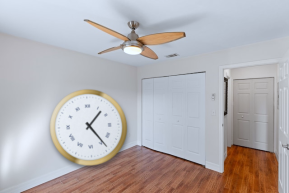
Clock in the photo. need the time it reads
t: 1:24
